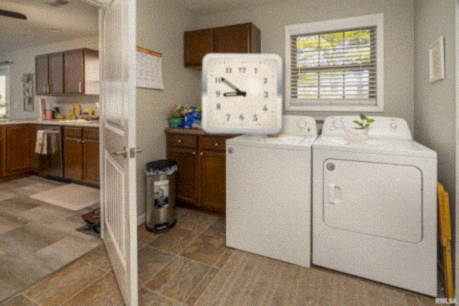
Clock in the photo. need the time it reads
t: 8:51
